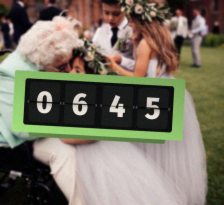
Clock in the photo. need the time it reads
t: 6:45
